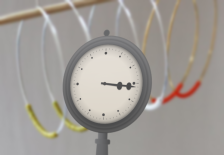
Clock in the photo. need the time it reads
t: 3:16
